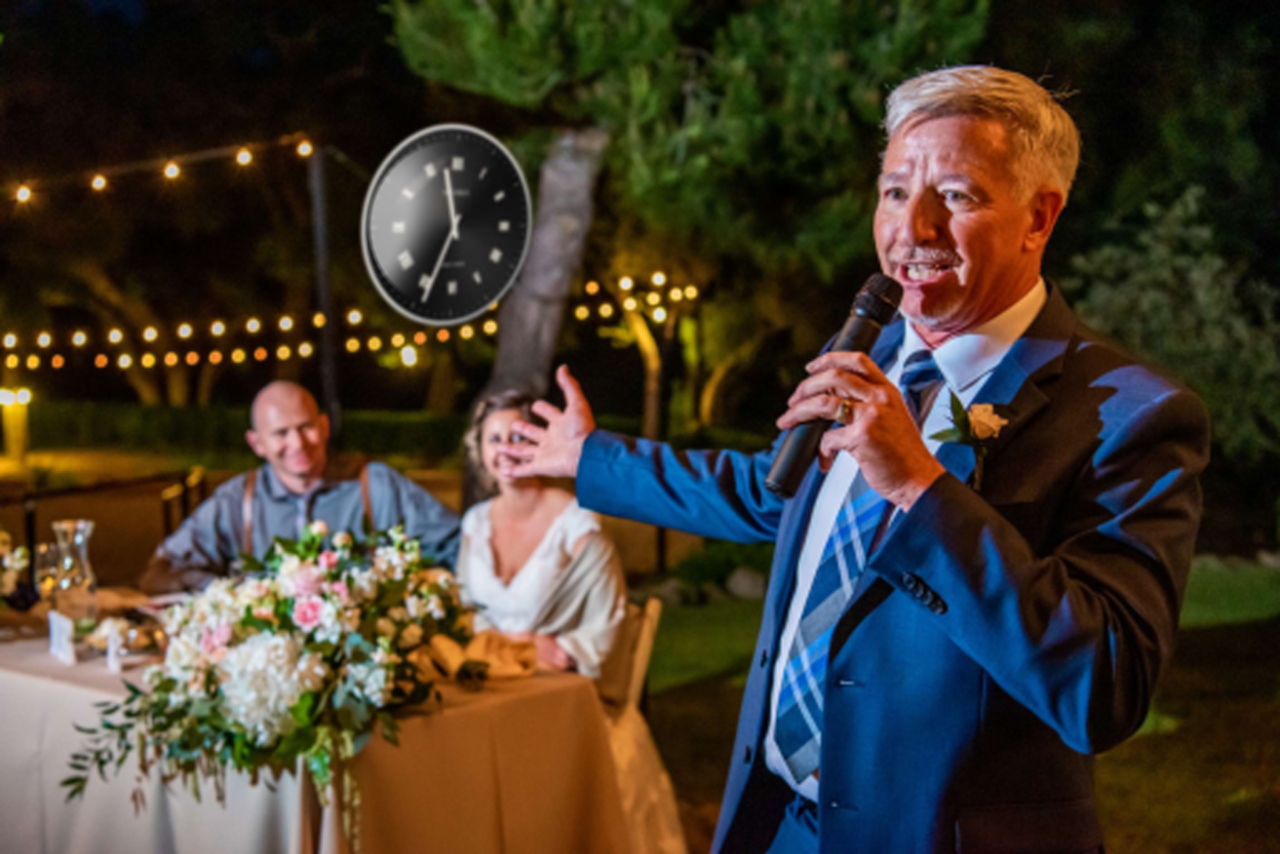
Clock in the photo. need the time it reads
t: 11:34
